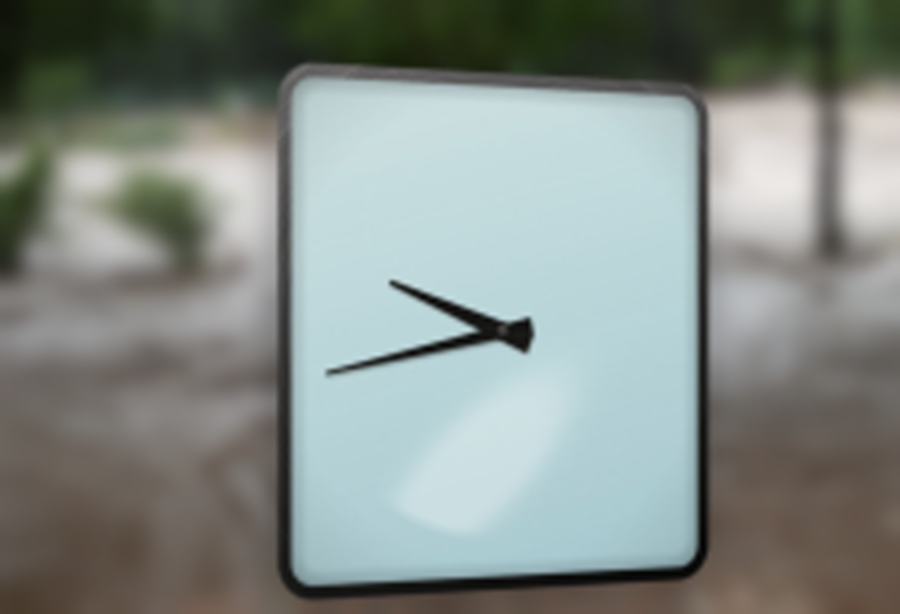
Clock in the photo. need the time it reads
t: 9:43
